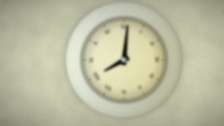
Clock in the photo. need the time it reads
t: 8:01
